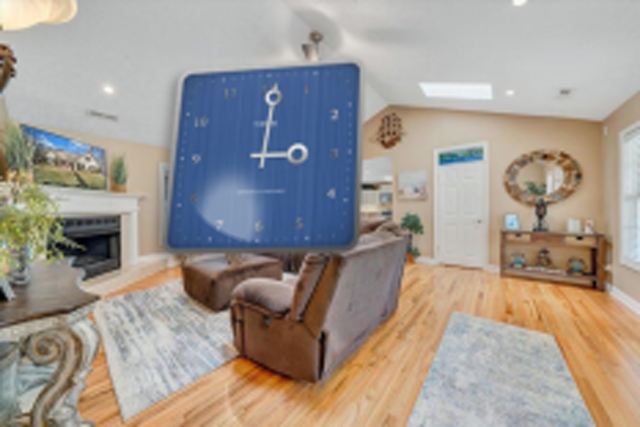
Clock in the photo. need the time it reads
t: 3:01
